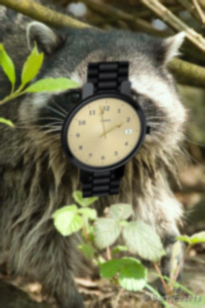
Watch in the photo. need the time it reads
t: 1:58
